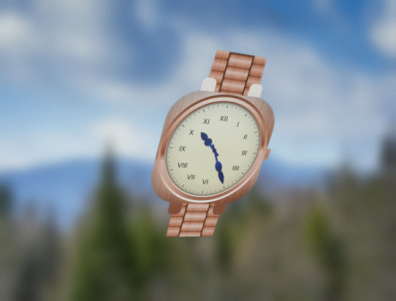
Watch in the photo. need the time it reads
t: 10:25
